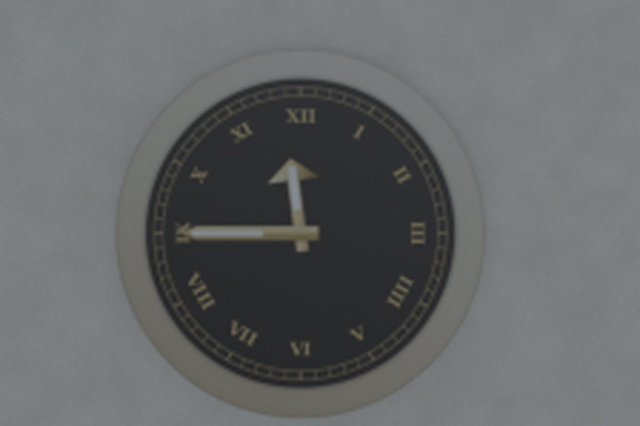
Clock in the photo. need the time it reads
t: 11:45
